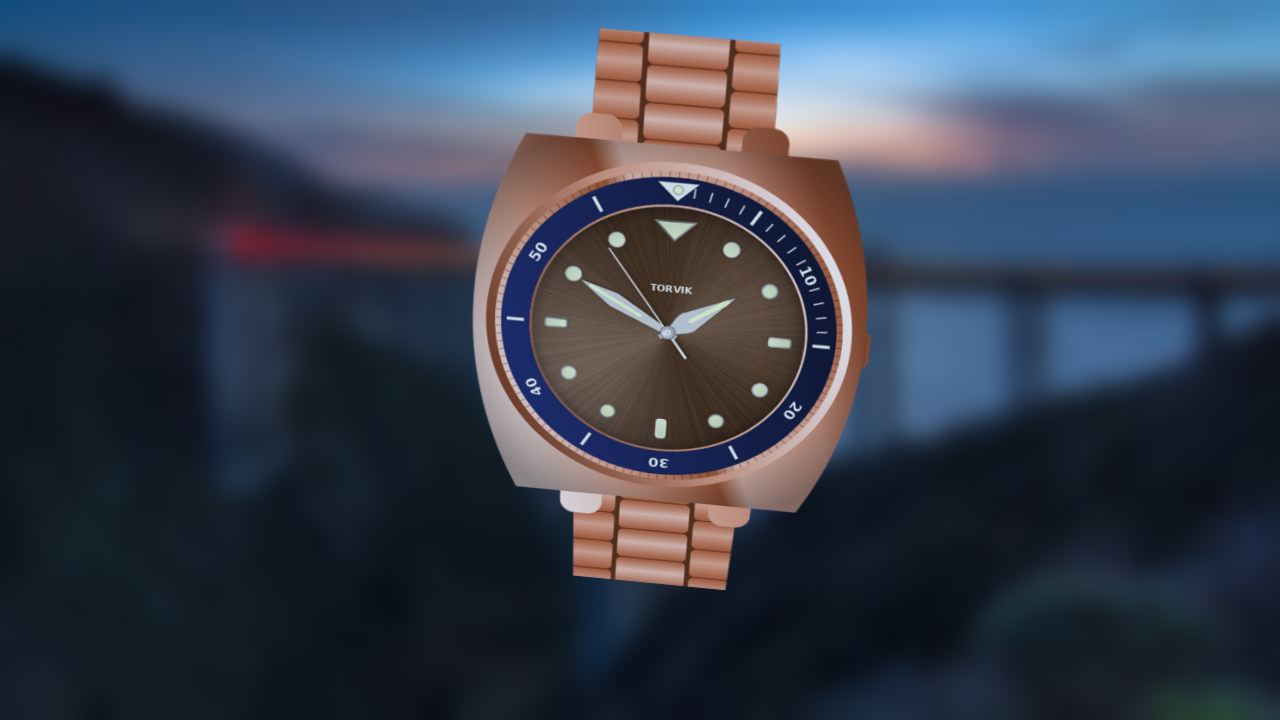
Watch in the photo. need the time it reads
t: 1:49:54
